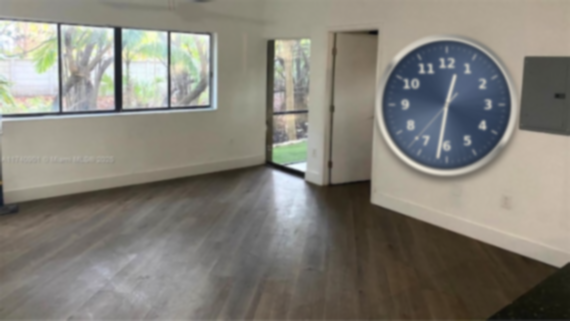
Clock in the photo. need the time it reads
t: 12:31:37
